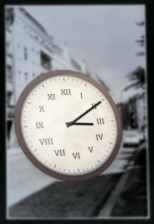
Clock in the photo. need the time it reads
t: 3:10
